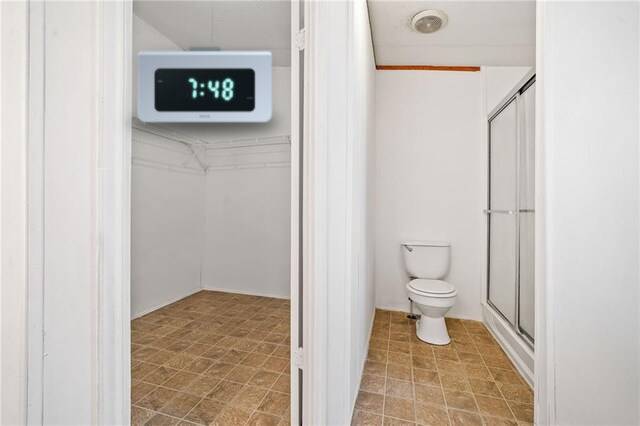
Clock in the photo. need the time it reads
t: 7:48
